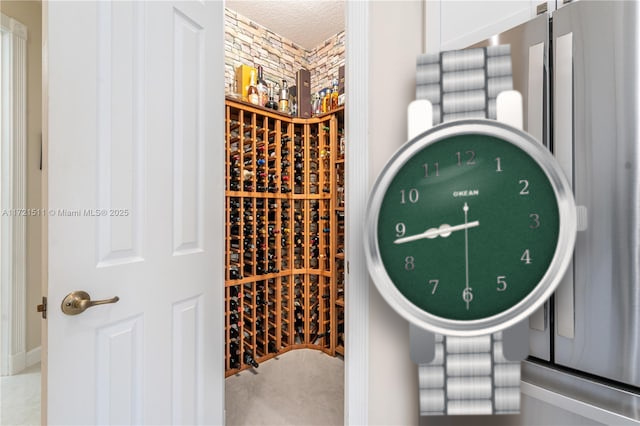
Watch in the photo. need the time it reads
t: 8:43:30
